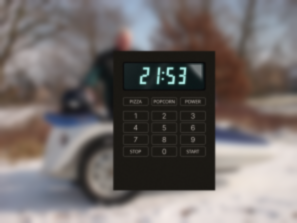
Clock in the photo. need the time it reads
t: 21:53
